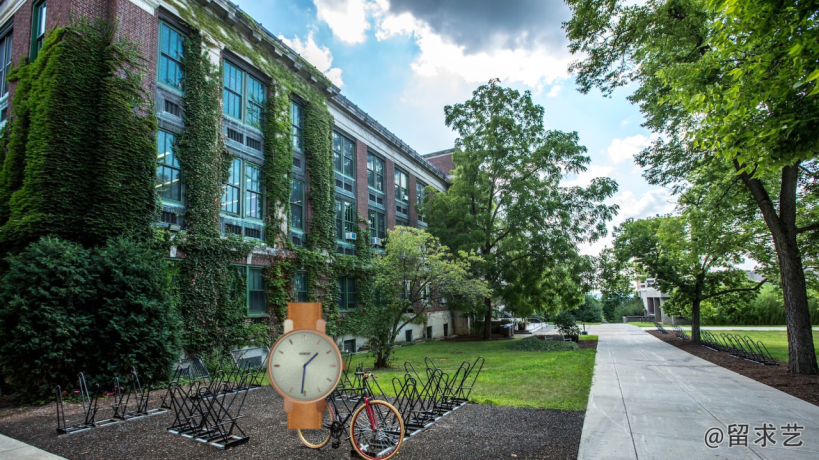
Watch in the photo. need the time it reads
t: 1:31
